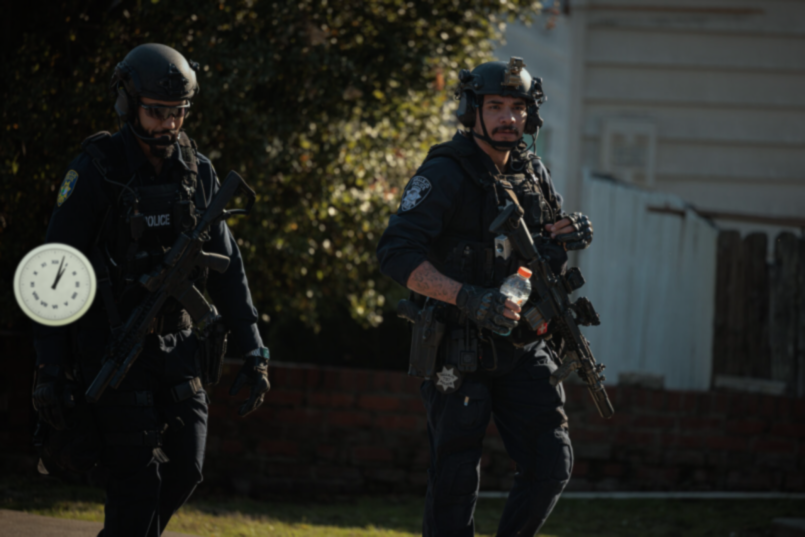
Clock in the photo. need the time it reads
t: 1:03
